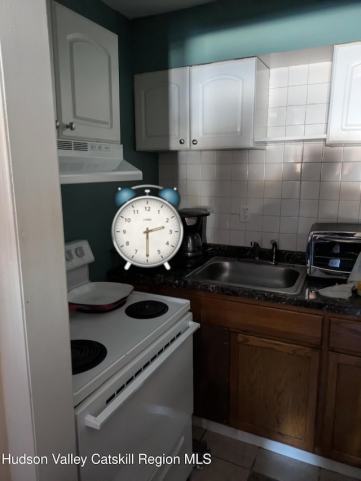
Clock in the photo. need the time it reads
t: 2:30
